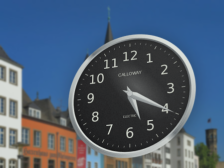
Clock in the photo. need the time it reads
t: 5:20
